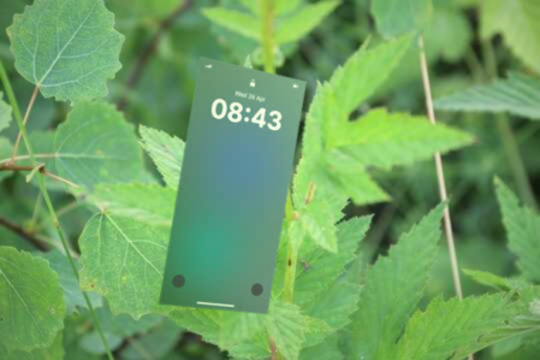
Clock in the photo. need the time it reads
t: 8:43
